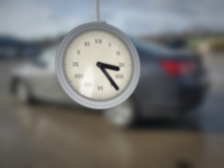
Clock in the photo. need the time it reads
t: 3:24
